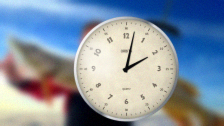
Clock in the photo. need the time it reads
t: 2:02
